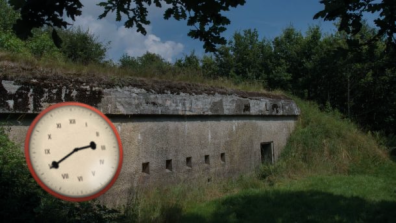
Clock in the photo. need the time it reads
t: 2:40
